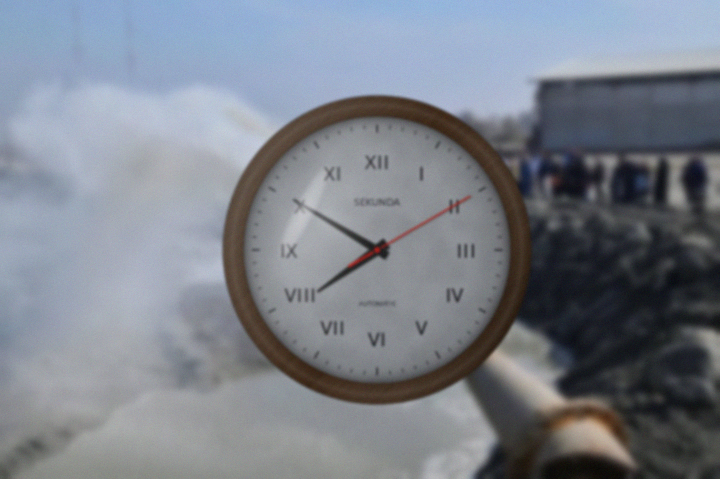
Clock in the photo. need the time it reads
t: 7:50:10
